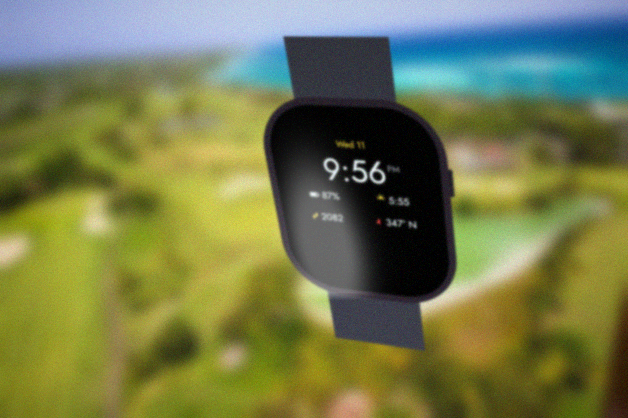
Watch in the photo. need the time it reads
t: 9:56
